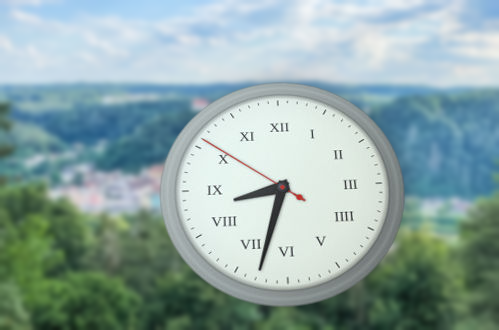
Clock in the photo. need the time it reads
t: 8:32:51
